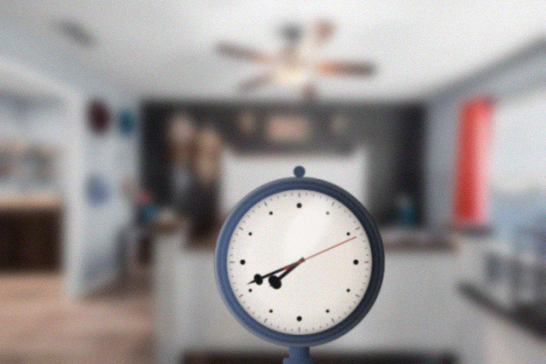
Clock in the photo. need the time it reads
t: 7:41:11
